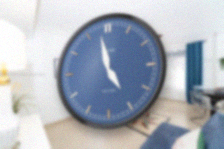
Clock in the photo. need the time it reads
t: 4:58
